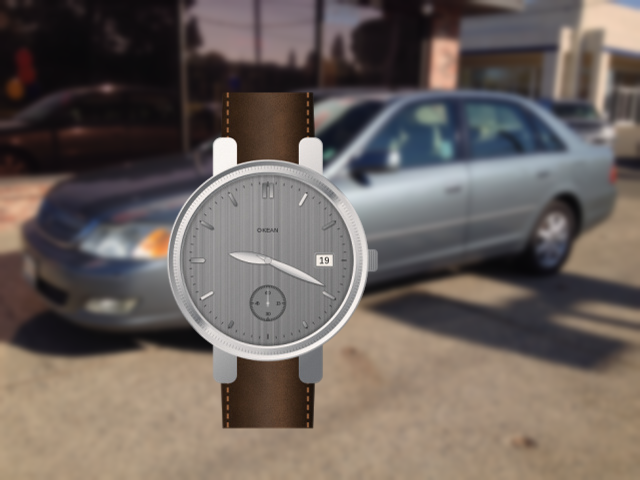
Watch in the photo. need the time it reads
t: 9:19
